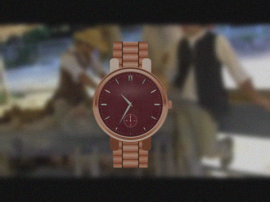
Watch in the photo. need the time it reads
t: 10:35
